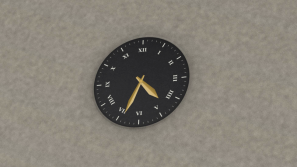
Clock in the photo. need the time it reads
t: 4:34
